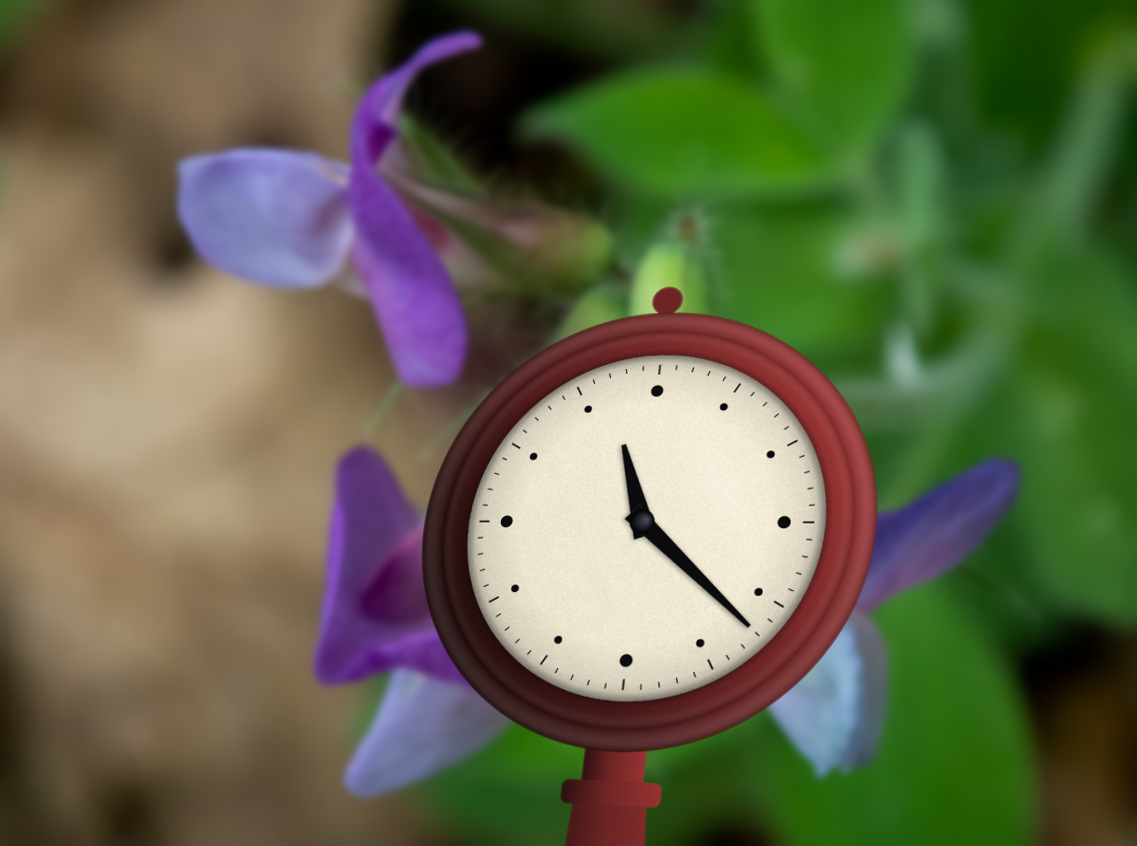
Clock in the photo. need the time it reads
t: 11:22
